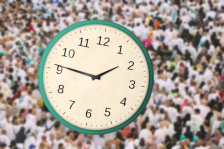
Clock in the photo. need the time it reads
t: 1:46
